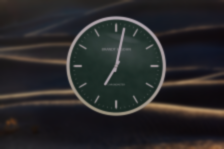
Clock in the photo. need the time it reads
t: 7:02
